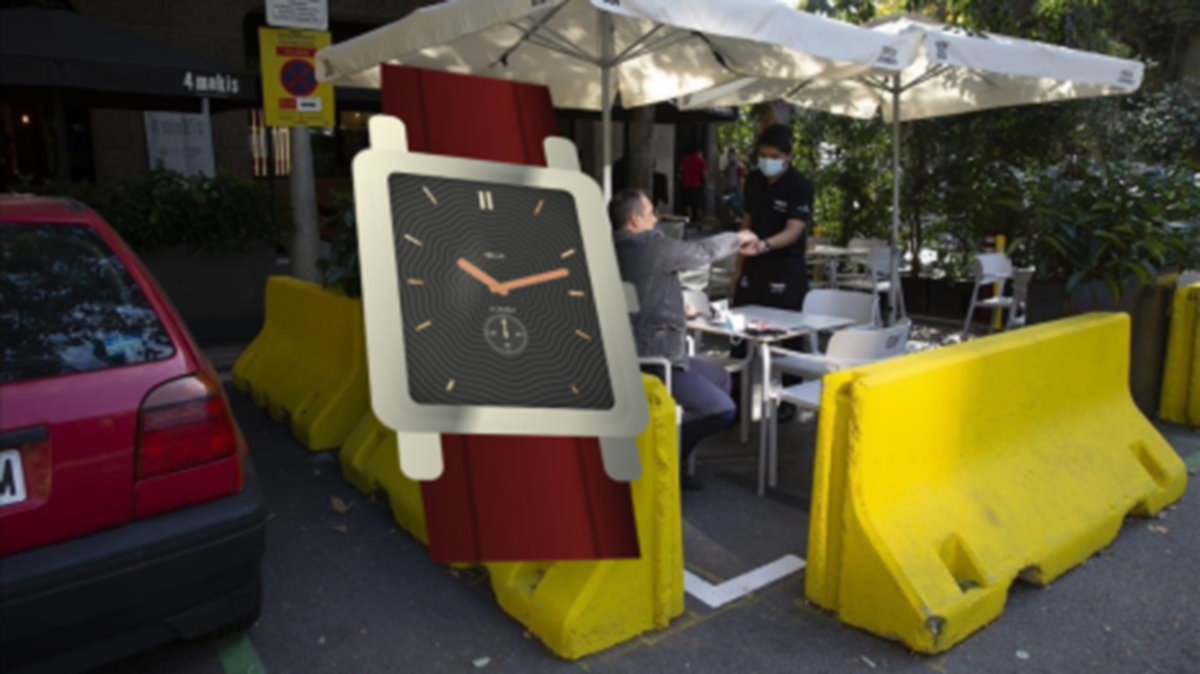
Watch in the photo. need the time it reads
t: 10:12
